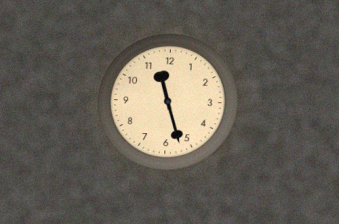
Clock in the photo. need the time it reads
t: 11:27
